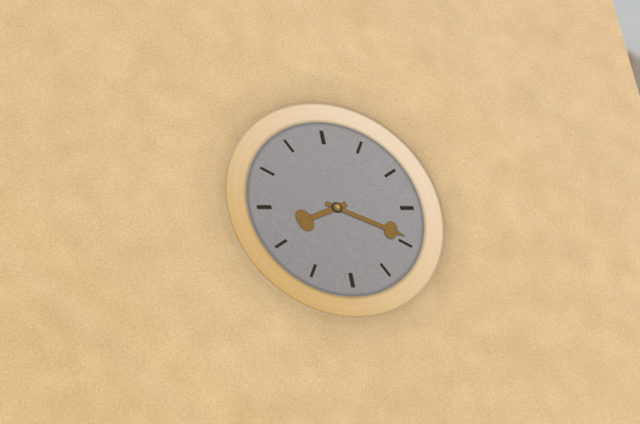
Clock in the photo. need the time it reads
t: 8:19
